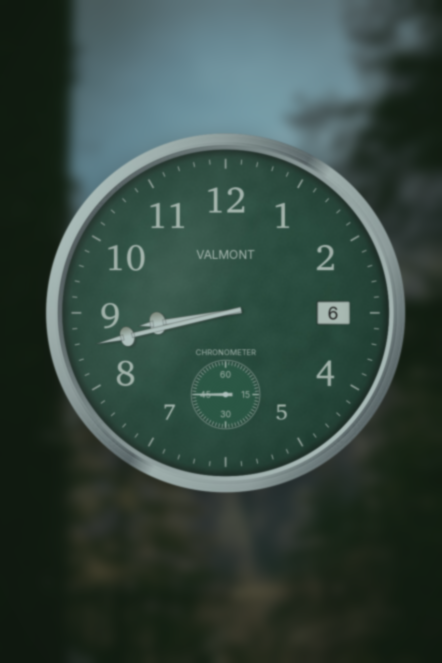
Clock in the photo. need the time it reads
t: 8:42:45
